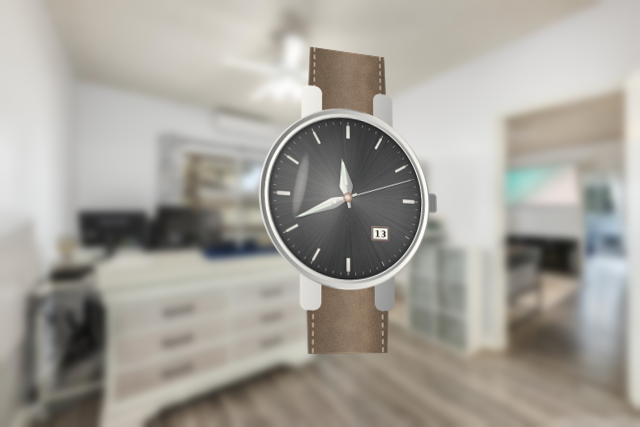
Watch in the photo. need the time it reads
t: 11:41:12
